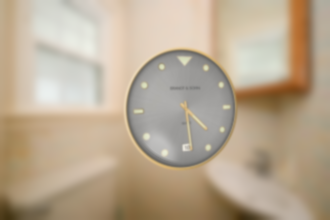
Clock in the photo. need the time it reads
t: 4:29
